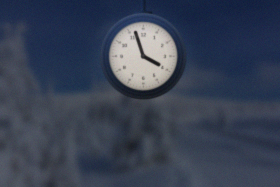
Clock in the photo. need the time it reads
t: 3:57
